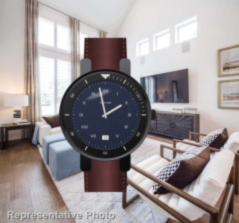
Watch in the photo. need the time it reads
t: 1:58
